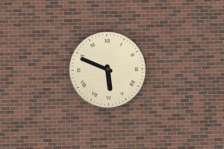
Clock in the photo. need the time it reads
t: 5:49
